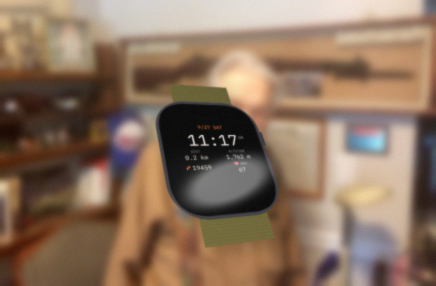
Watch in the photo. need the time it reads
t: 11:17
